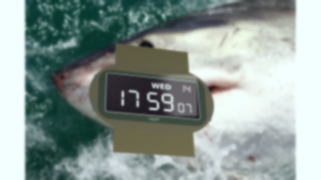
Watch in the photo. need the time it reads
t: 17:59
